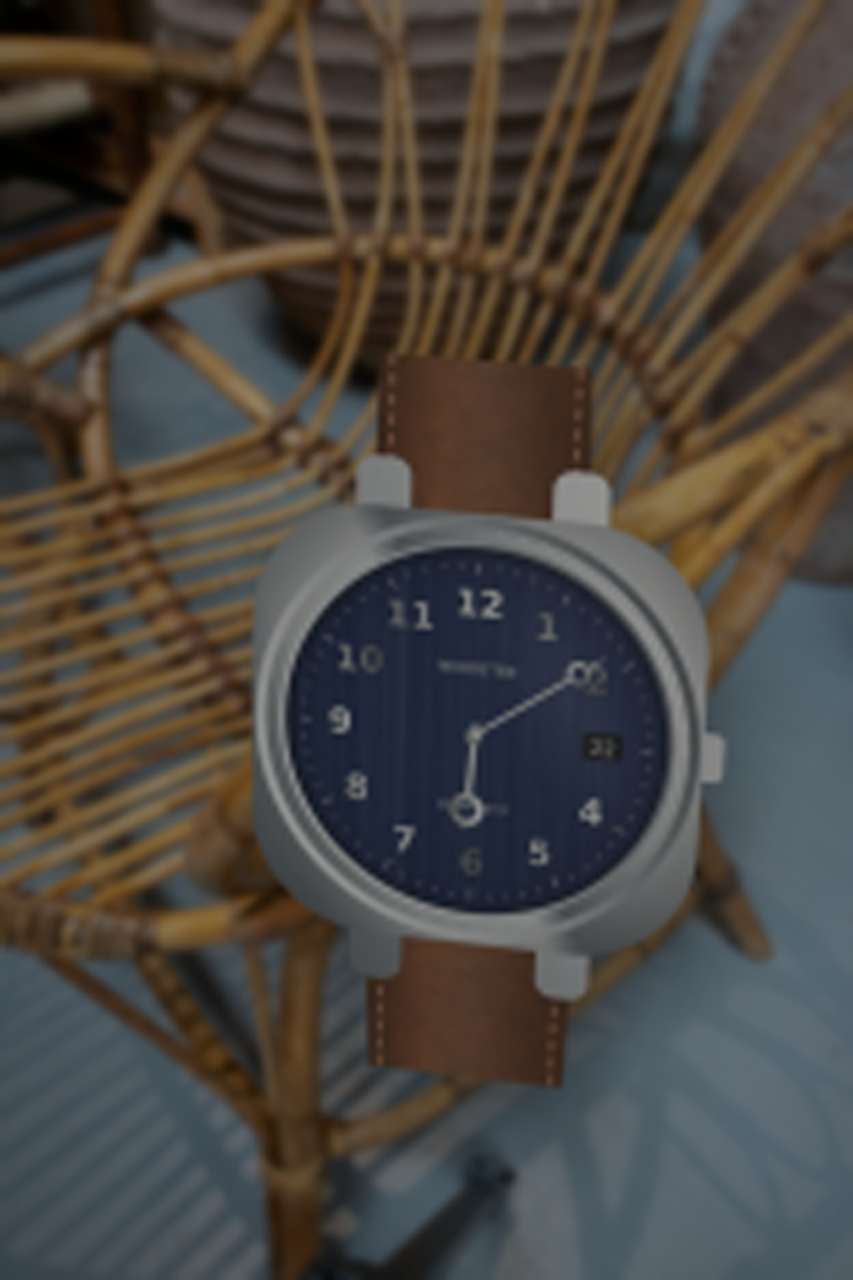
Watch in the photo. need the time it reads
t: 6:09
